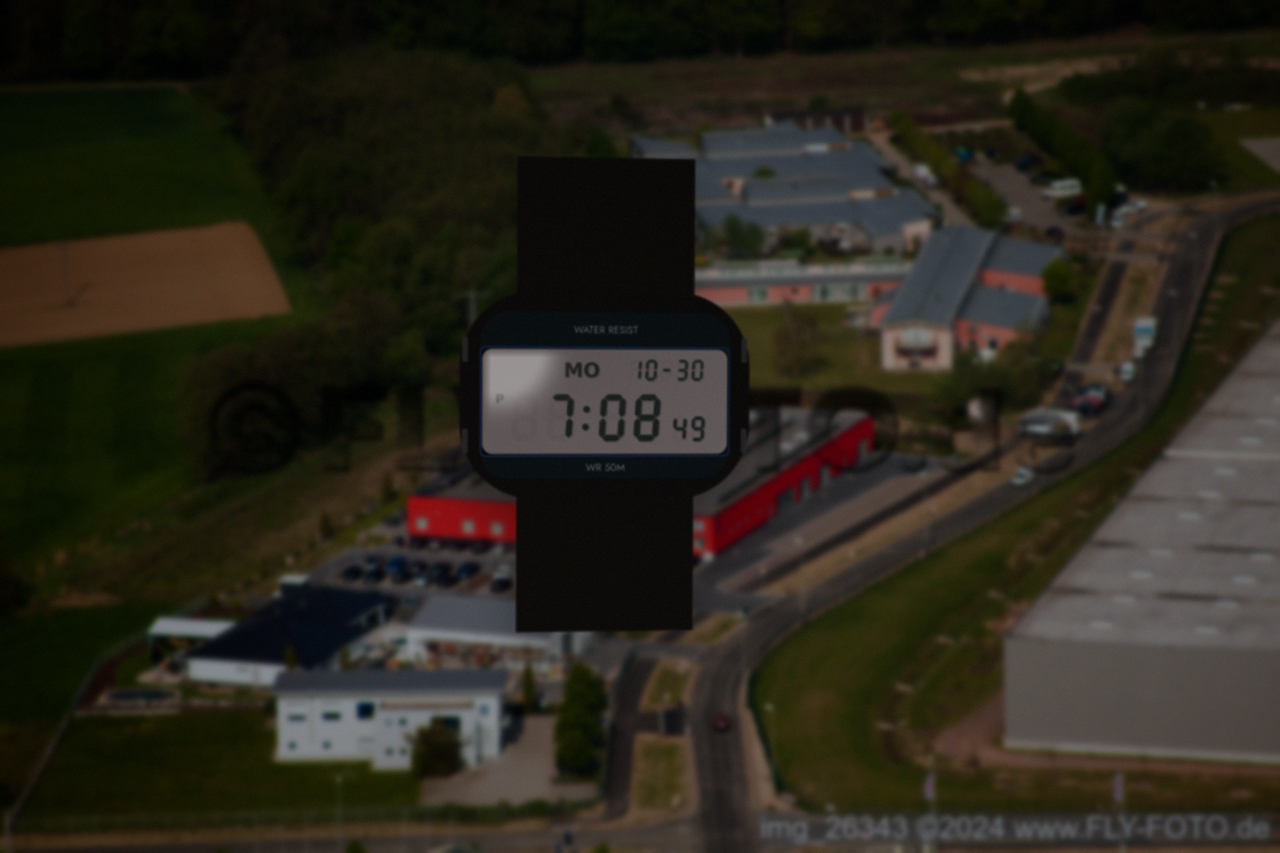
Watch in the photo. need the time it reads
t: 7:08:49
